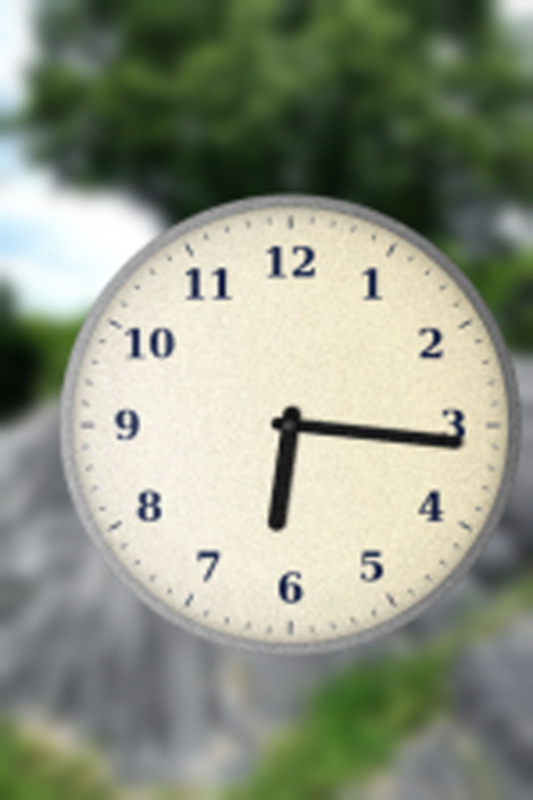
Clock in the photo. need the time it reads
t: 6:16
